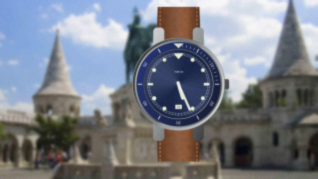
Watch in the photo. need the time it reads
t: 5:26
